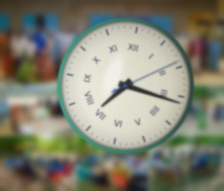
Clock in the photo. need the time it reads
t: 7:16:09
